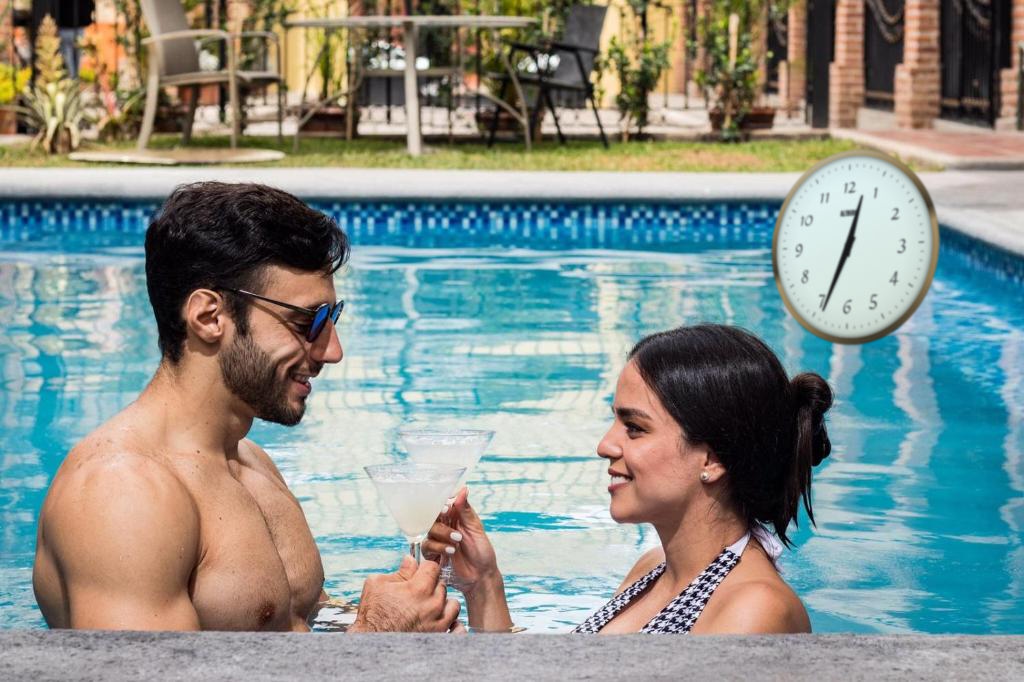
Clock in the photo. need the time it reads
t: 12:34
